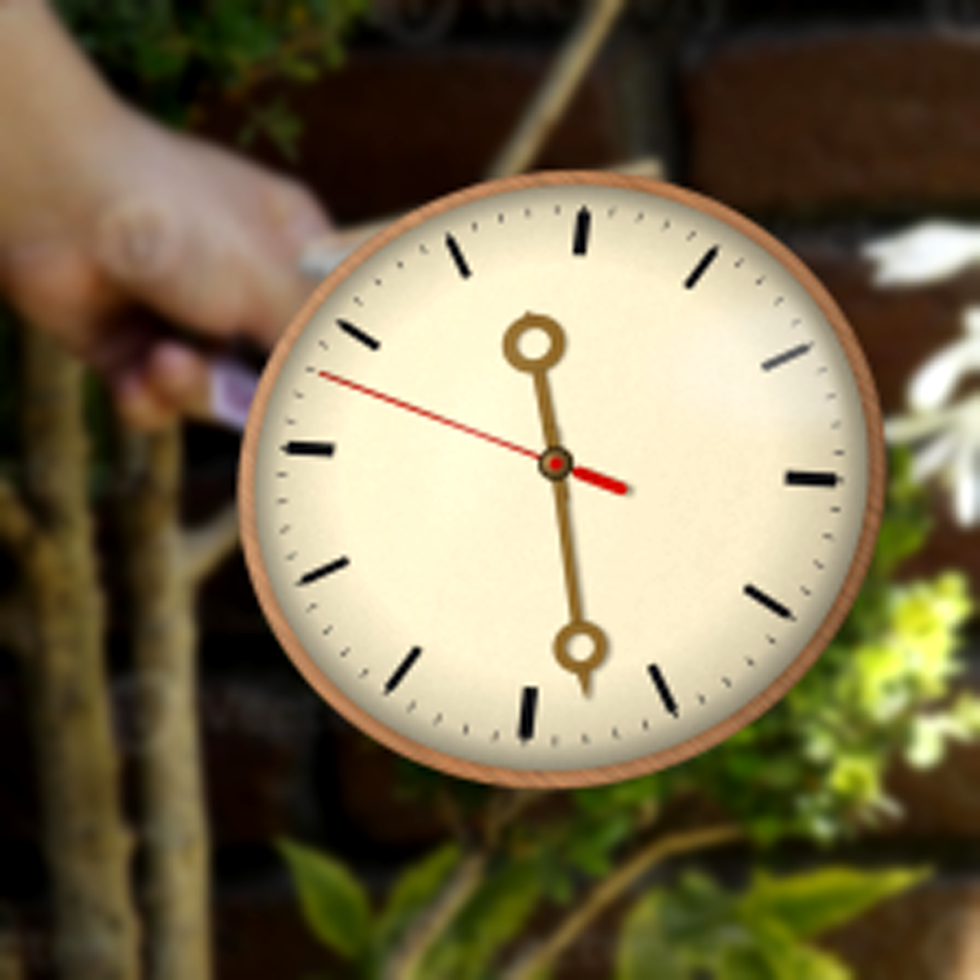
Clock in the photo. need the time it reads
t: 11:27:48
